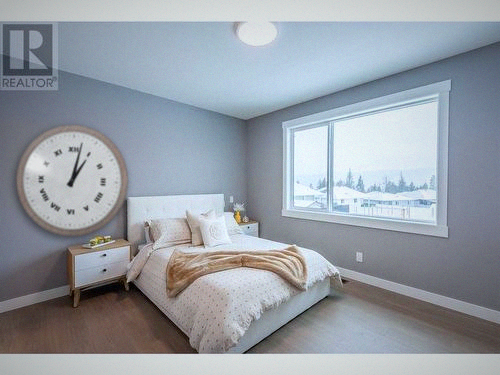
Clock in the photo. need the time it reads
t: 1:02
